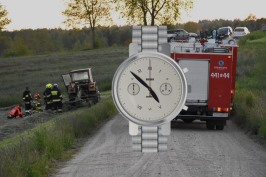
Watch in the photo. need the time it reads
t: 4:52
